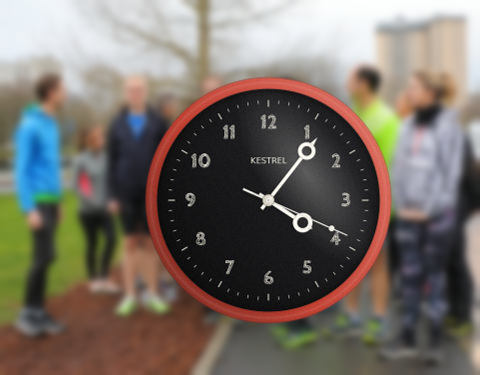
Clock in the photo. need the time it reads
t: 4:06:19
